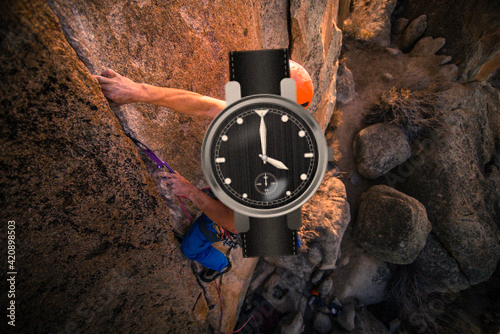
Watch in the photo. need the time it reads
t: 4:00
